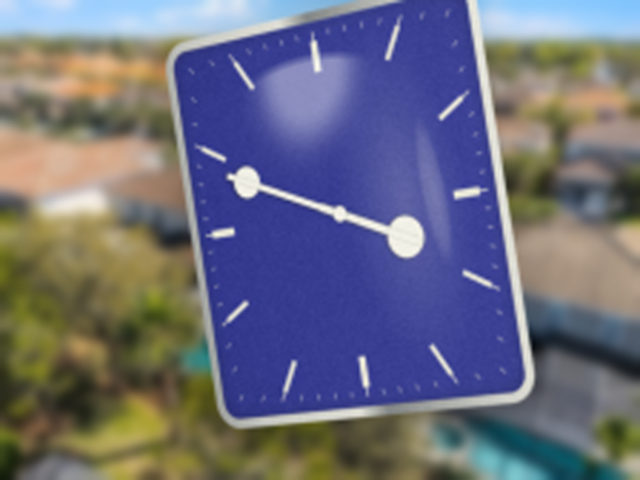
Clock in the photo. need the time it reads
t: 3:49
